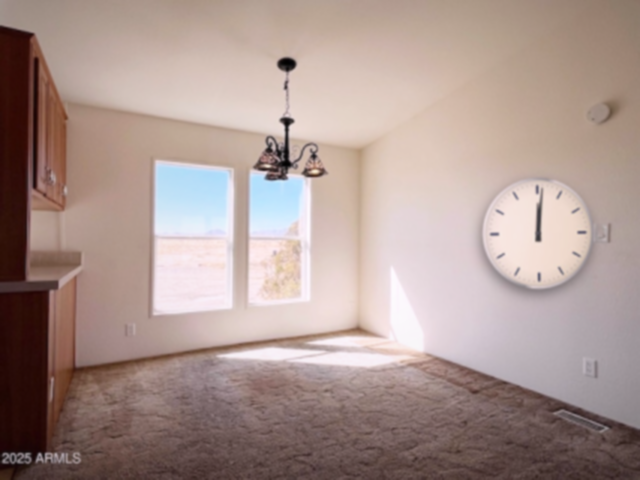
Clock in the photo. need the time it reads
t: 12:01
